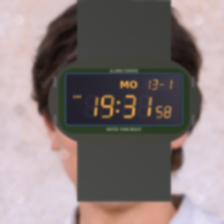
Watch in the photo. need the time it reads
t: 19:31:58
